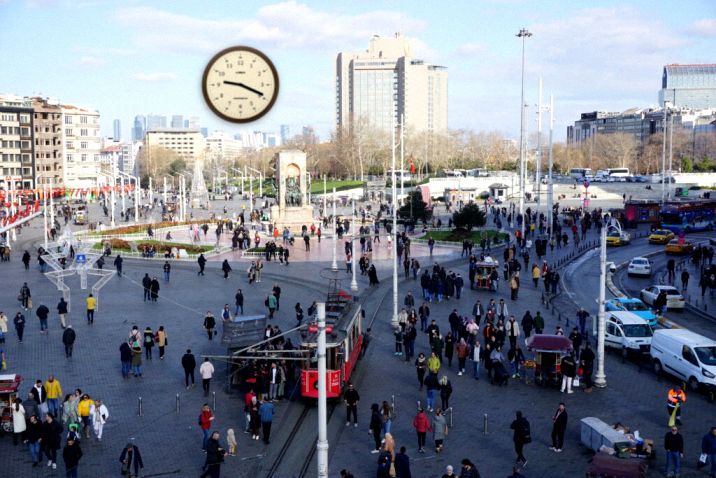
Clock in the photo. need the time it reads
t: 9:19
